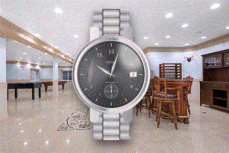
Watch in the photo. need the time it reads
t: 10:03
